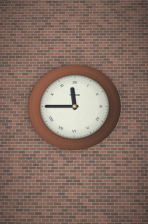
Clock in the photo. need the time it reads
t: 11:45
